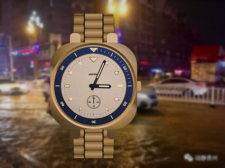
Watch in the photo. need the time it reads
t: 3:04
